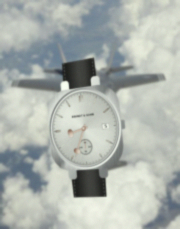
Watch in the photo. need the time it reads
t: 8:34
